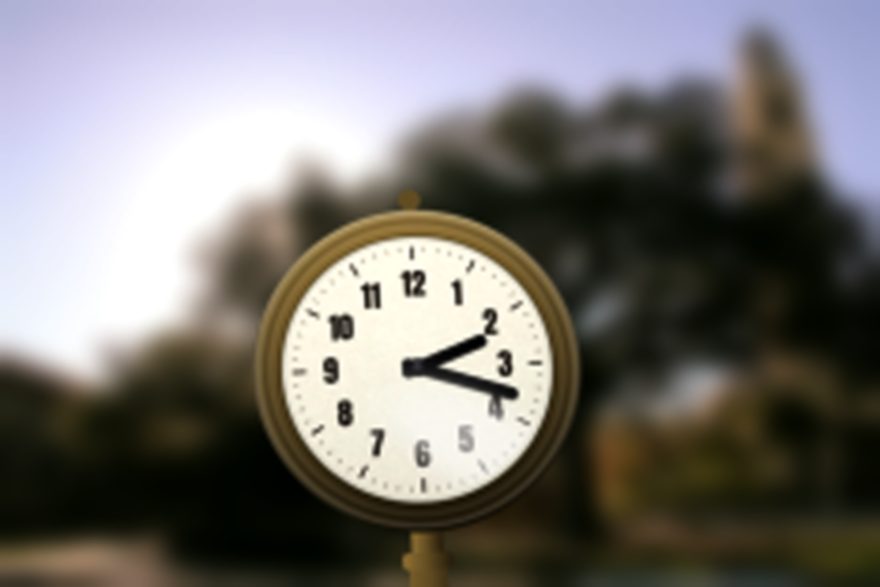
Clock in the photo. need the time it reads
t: 2:18
